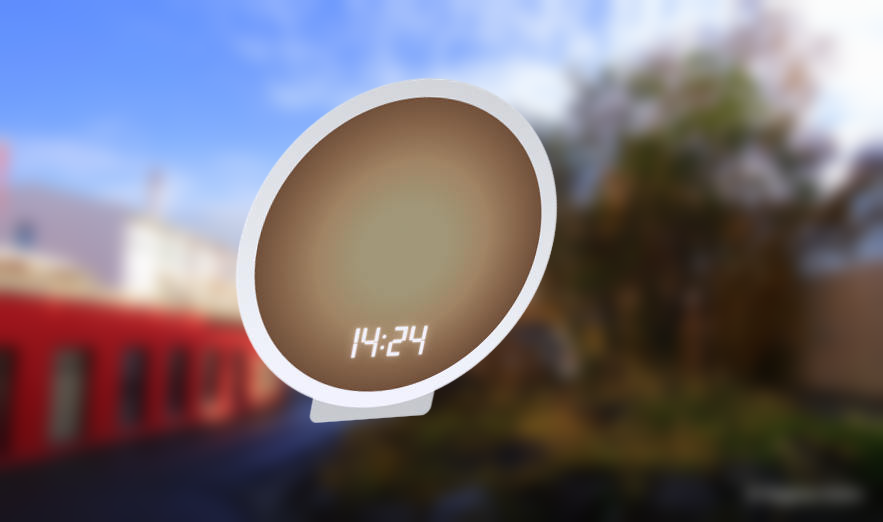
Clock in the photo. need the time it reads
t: 14:24
